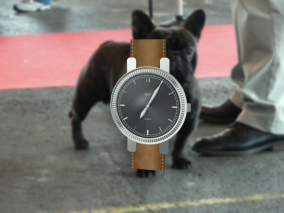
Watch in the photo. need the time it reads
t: 7:05
